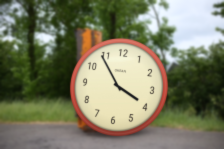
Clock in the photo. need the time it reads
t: 3:54
